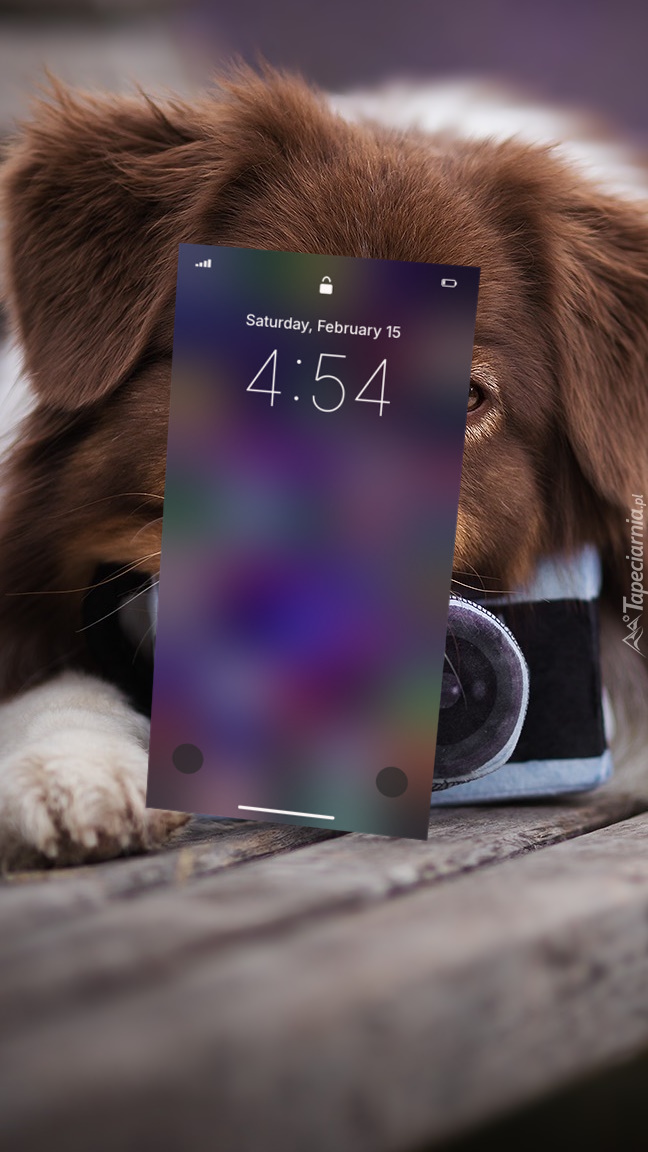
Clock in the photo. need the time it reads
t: 4:54
